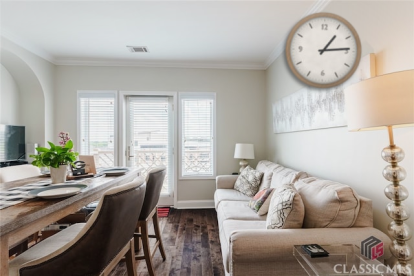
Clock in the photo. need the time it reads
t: 1:14
